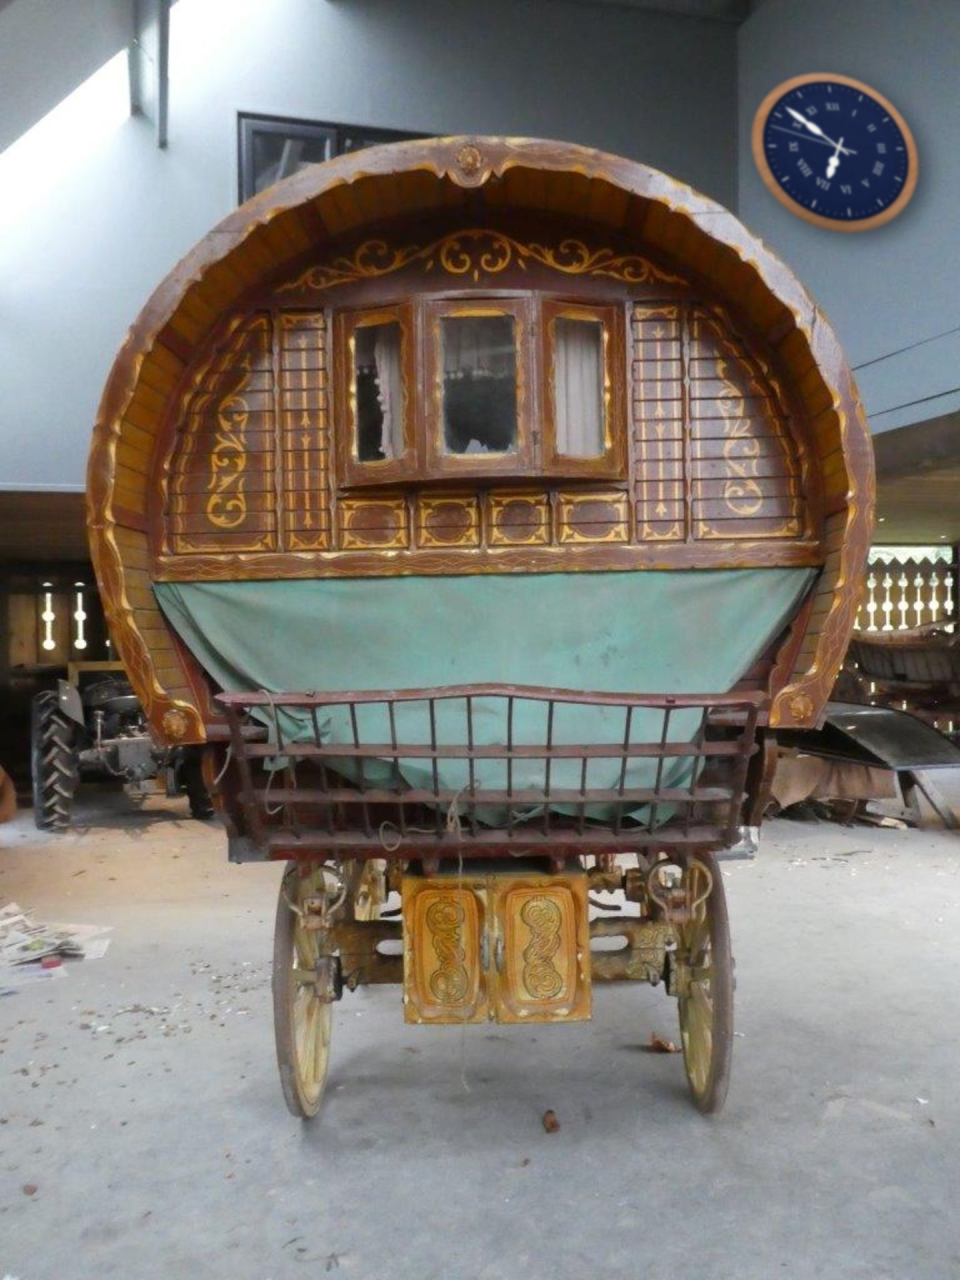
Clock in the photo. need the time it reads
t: 6:51:48
